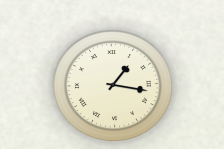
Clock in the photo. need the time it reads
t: 1:17
